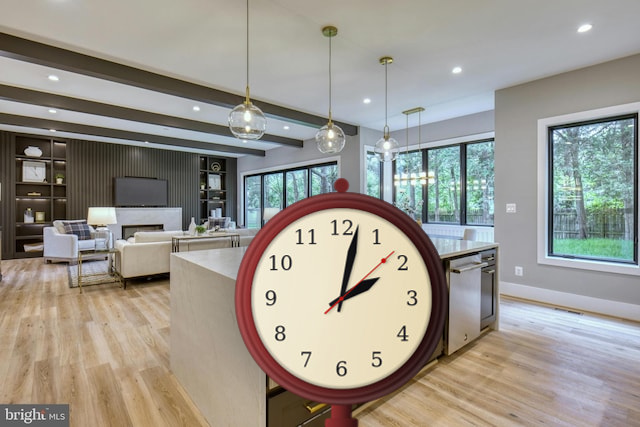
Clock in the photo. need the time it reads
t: 2:02:08
